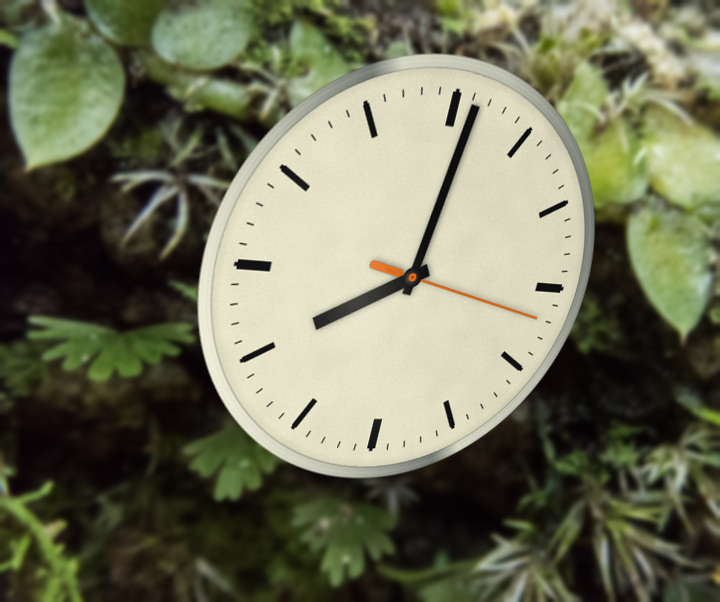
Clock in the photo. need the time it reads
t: 8:01:17
